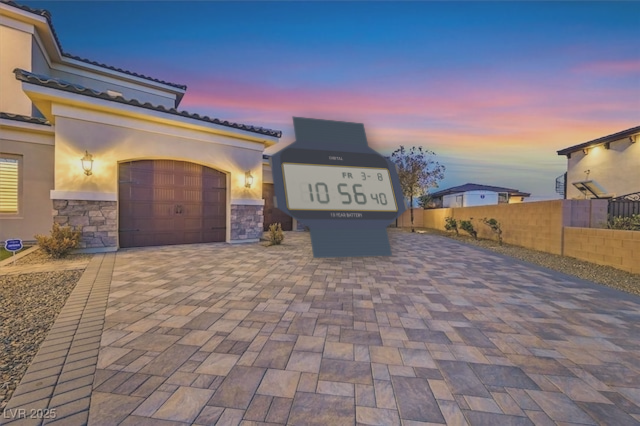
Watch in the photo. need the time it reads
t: 10:56:40
